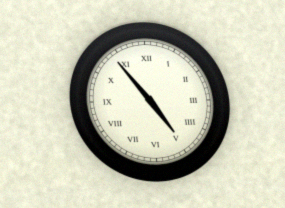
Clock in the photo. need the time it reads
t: 4:54
